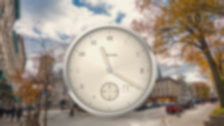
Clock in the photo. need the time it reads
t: 11:20
